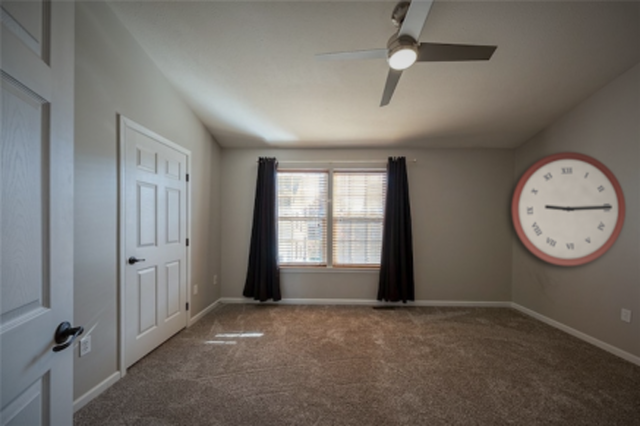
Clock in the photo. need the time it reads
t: 9:15
